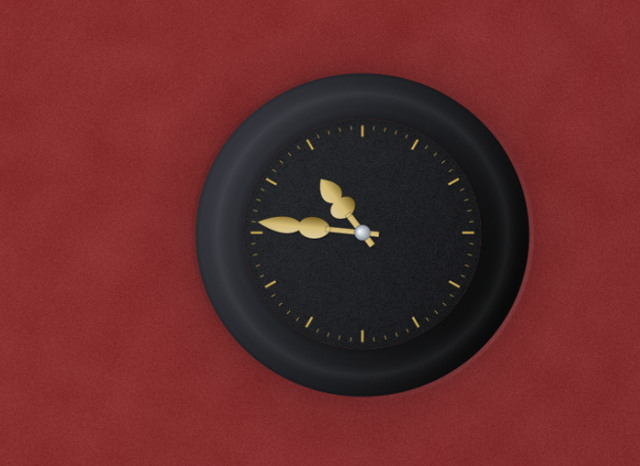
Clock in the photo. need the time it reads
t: 10:46
